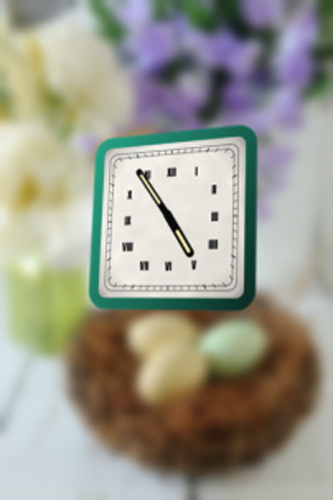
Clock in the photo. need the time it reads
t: 4:54
